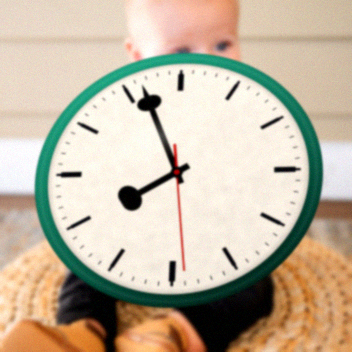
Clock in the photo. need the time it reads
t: 7:56:29
